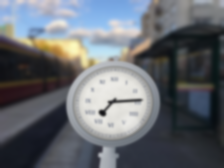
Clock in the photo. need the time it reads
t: 7:14
